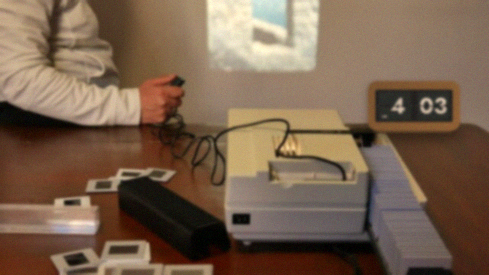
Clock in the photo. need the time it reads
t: 4:03
